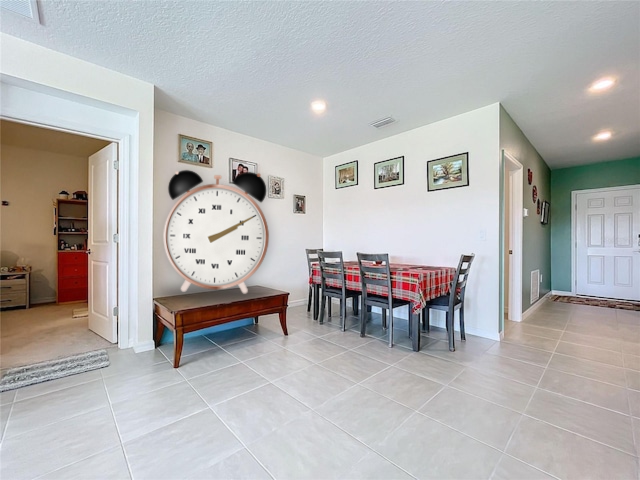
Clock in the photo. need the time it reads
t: 2:10
